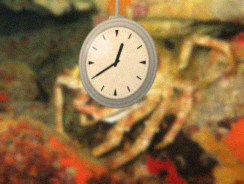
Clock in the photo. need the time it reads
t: 12:40
